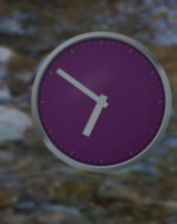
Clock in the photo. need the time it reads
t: 6:51
